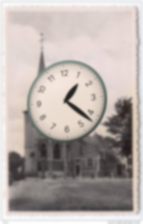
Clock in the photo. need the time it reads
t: 1:22
